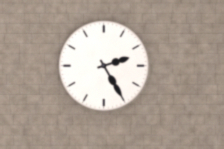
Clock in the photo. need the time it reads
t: 2:25
